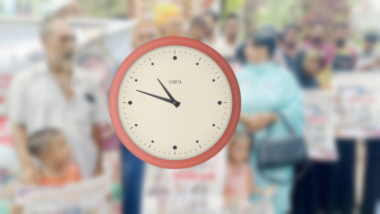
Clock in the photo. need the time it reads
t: 10:48
